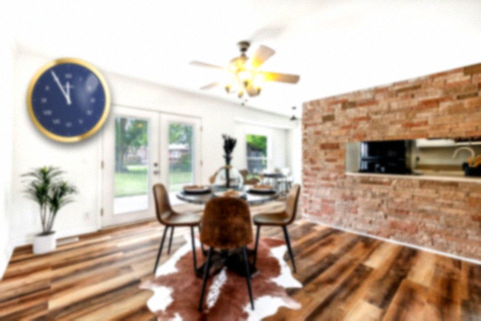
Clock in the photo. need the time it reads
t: 11:55
